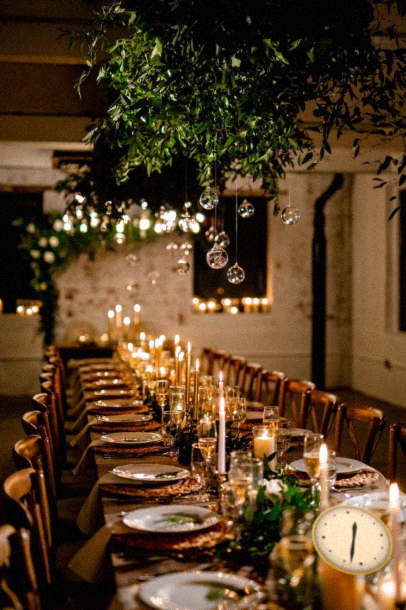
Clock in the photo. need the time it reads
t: 12:33
